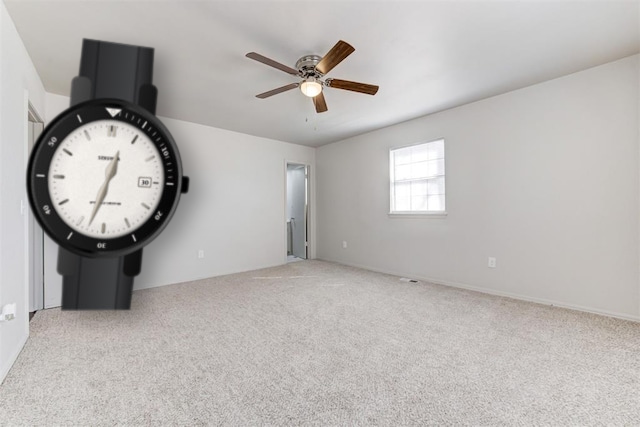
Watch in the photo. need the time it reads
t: 12:33
